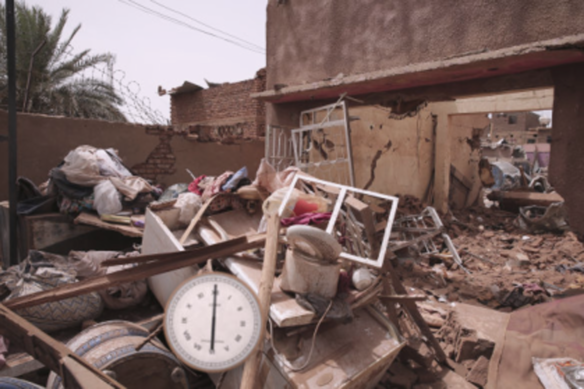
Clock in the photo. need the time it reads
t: 6:00
